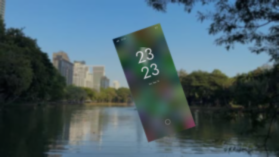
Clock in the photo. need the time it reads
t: 23:23
